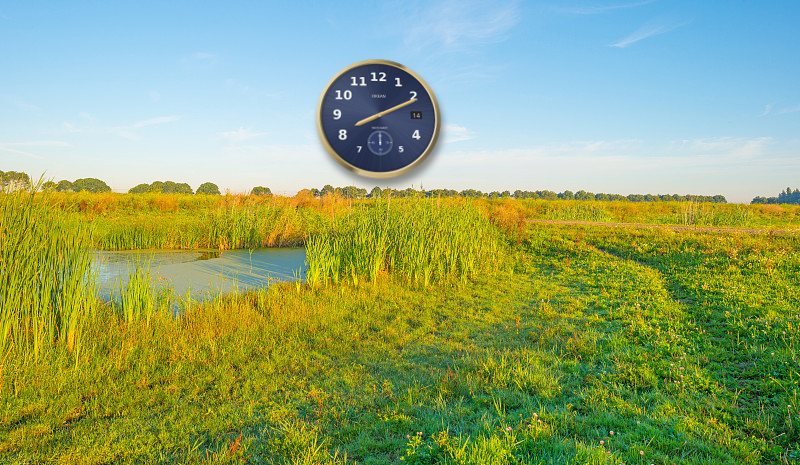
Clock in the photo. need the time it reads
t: 8:11
